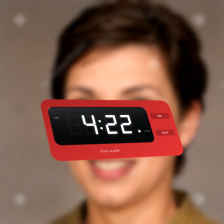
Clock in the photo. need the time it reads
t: 4:22
